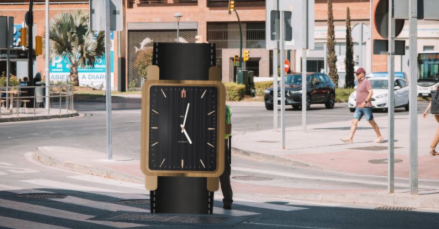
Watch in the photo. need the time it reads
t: 5:02
